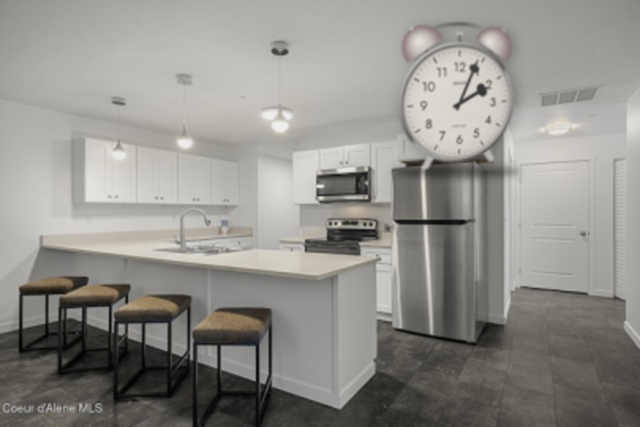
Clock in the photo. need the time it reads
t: 2:04
